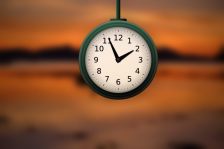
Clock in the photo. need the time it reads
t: 1:56
